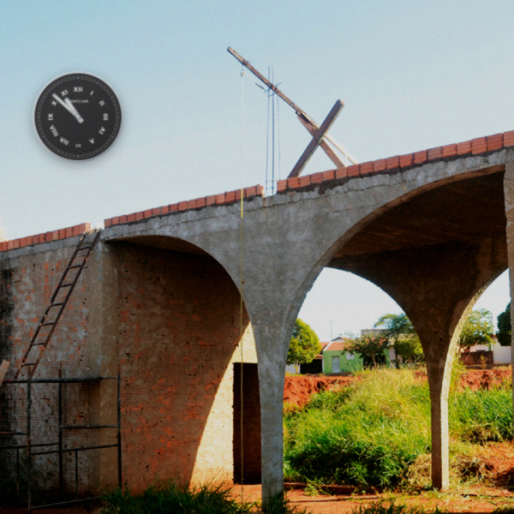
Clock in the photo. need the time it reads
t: 10:52
